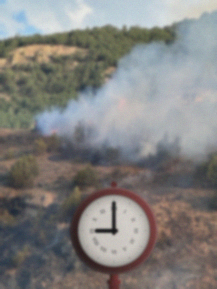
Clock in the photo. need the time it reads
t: 9:00
